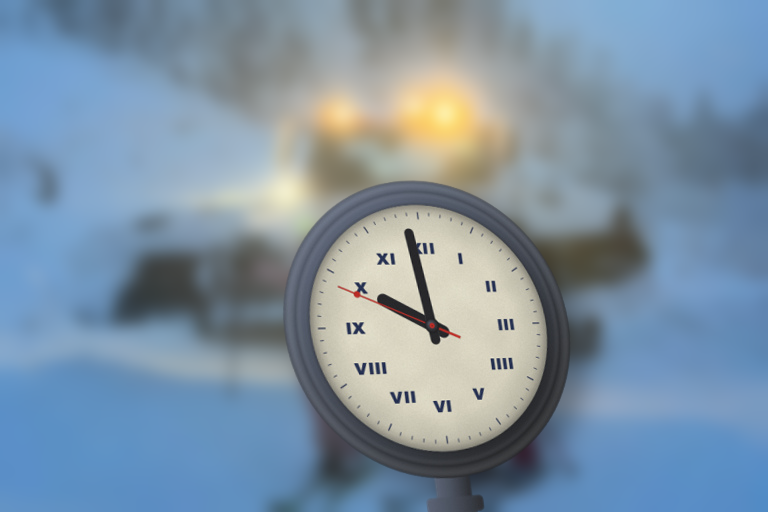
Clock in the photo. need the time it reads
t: 9:58:49
